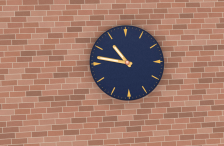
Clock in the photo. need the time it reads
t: 10:47
